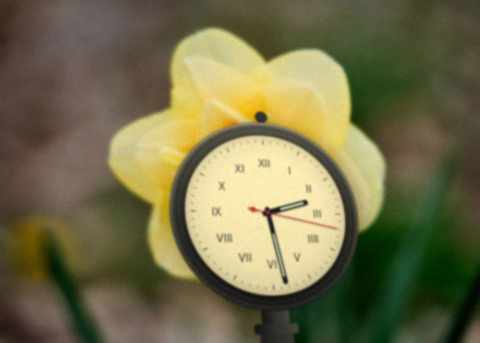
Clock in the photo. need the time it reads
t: 2:28:17
